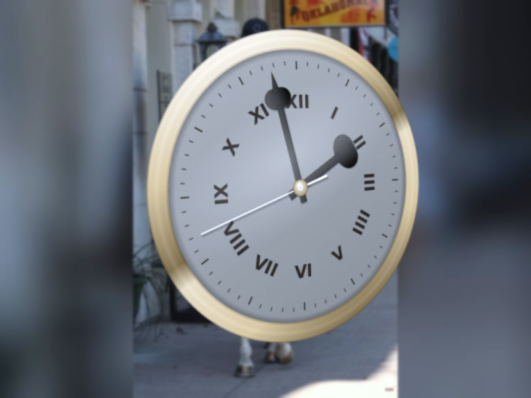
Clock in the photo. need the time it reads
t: 1:57:42
